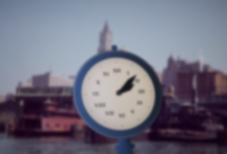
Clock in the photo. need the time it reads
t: 2:08
